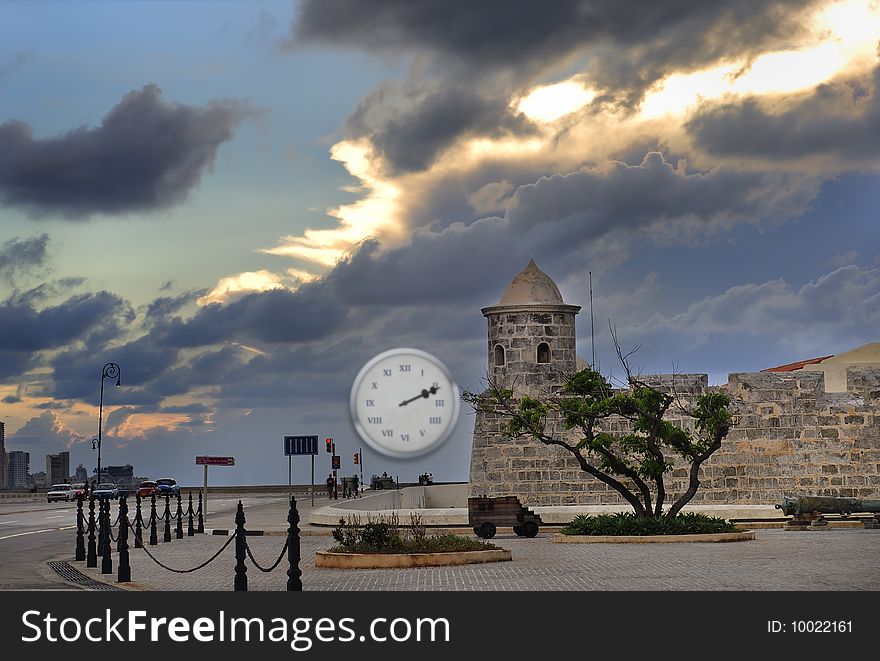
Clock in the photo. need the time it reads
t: 2:11
